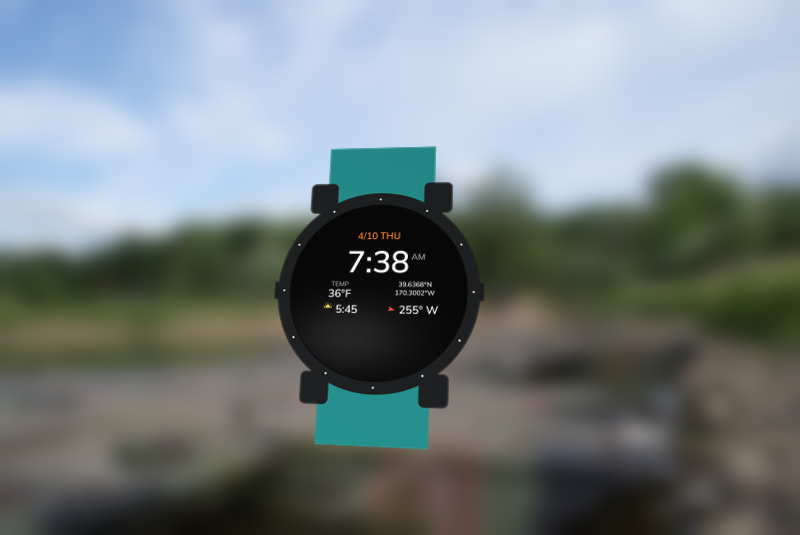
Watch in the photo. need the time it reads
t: 7:38
